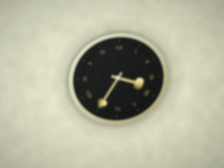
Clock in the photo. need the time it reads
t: 3:35
